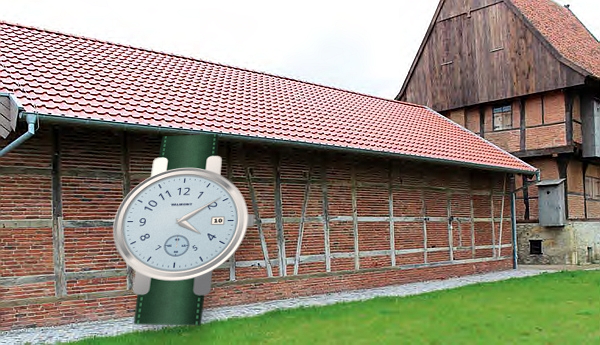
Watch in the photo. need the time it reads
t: 4:09
